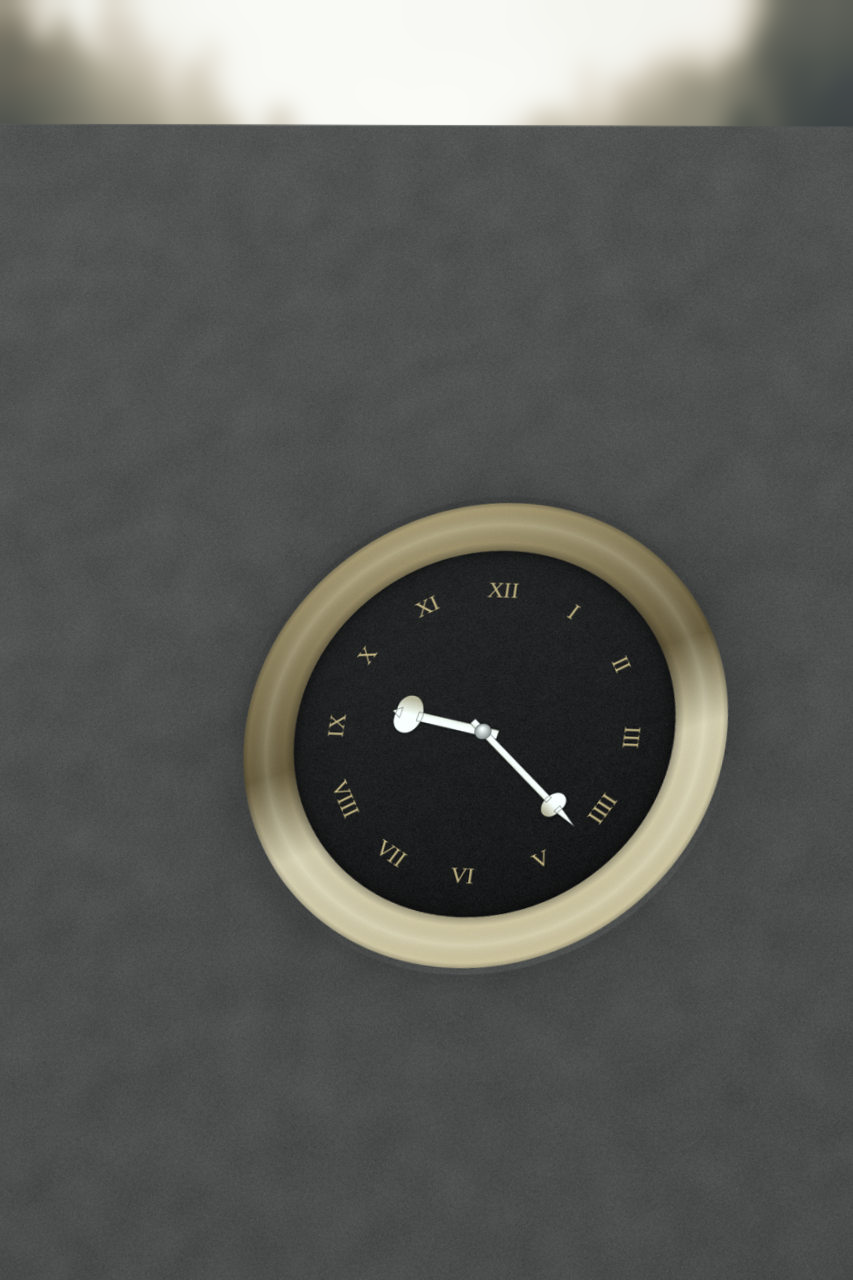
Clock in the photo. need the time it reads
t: 9:22
